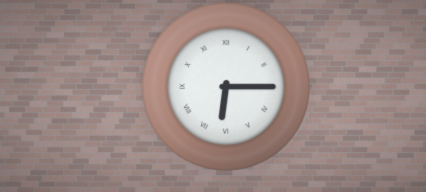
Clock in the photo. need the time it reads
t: 6:15
